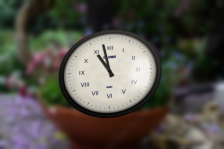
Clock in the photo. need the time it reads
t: 10:58
